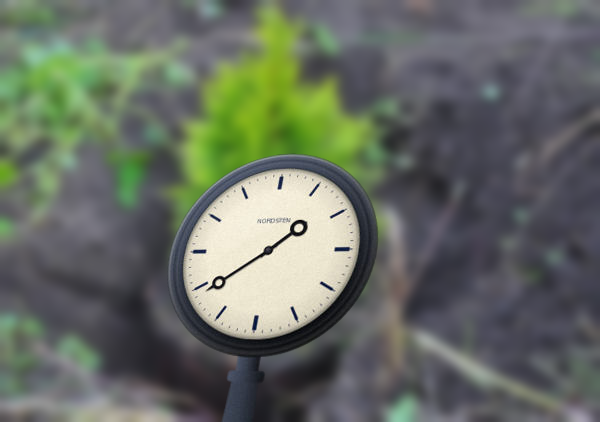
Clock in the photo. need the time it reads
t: 1:39
